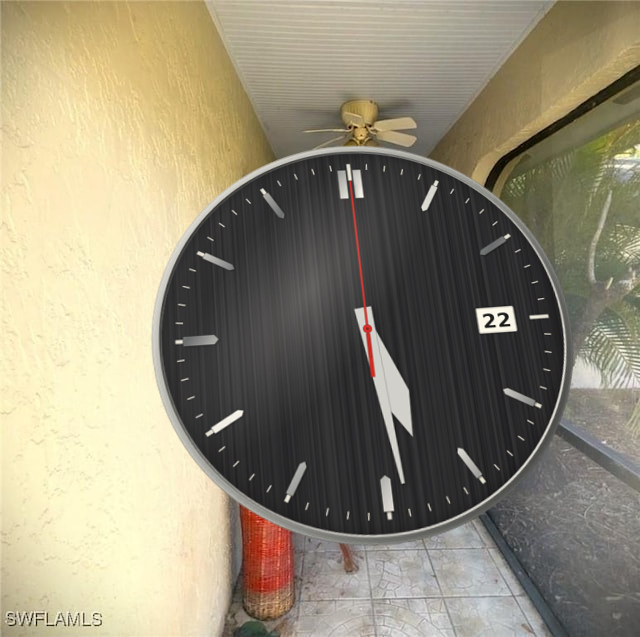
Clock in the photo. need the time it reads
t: 5:29:00
